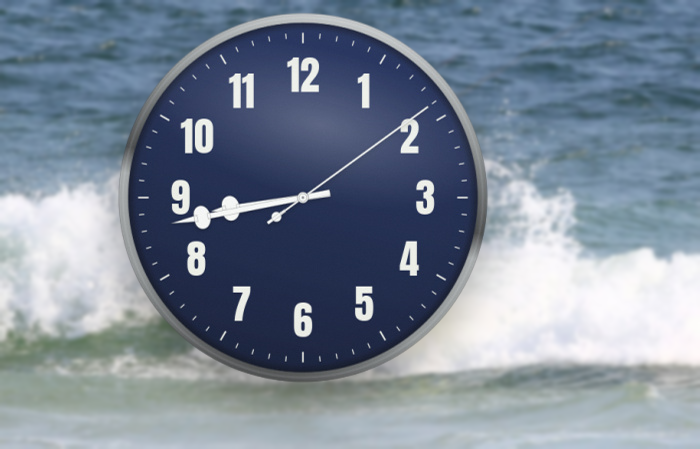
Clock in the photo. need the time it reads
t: 8:43:09
